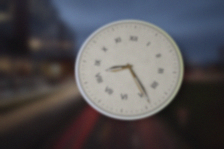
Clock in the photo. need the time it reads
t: 8:24
